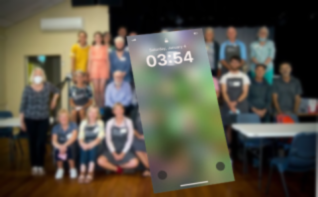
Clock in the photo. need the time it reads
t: 3:54
